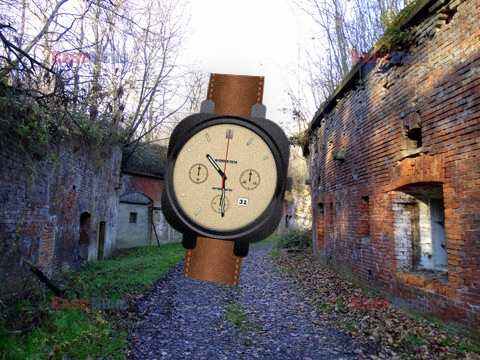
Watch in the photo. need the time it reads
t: 10:29
